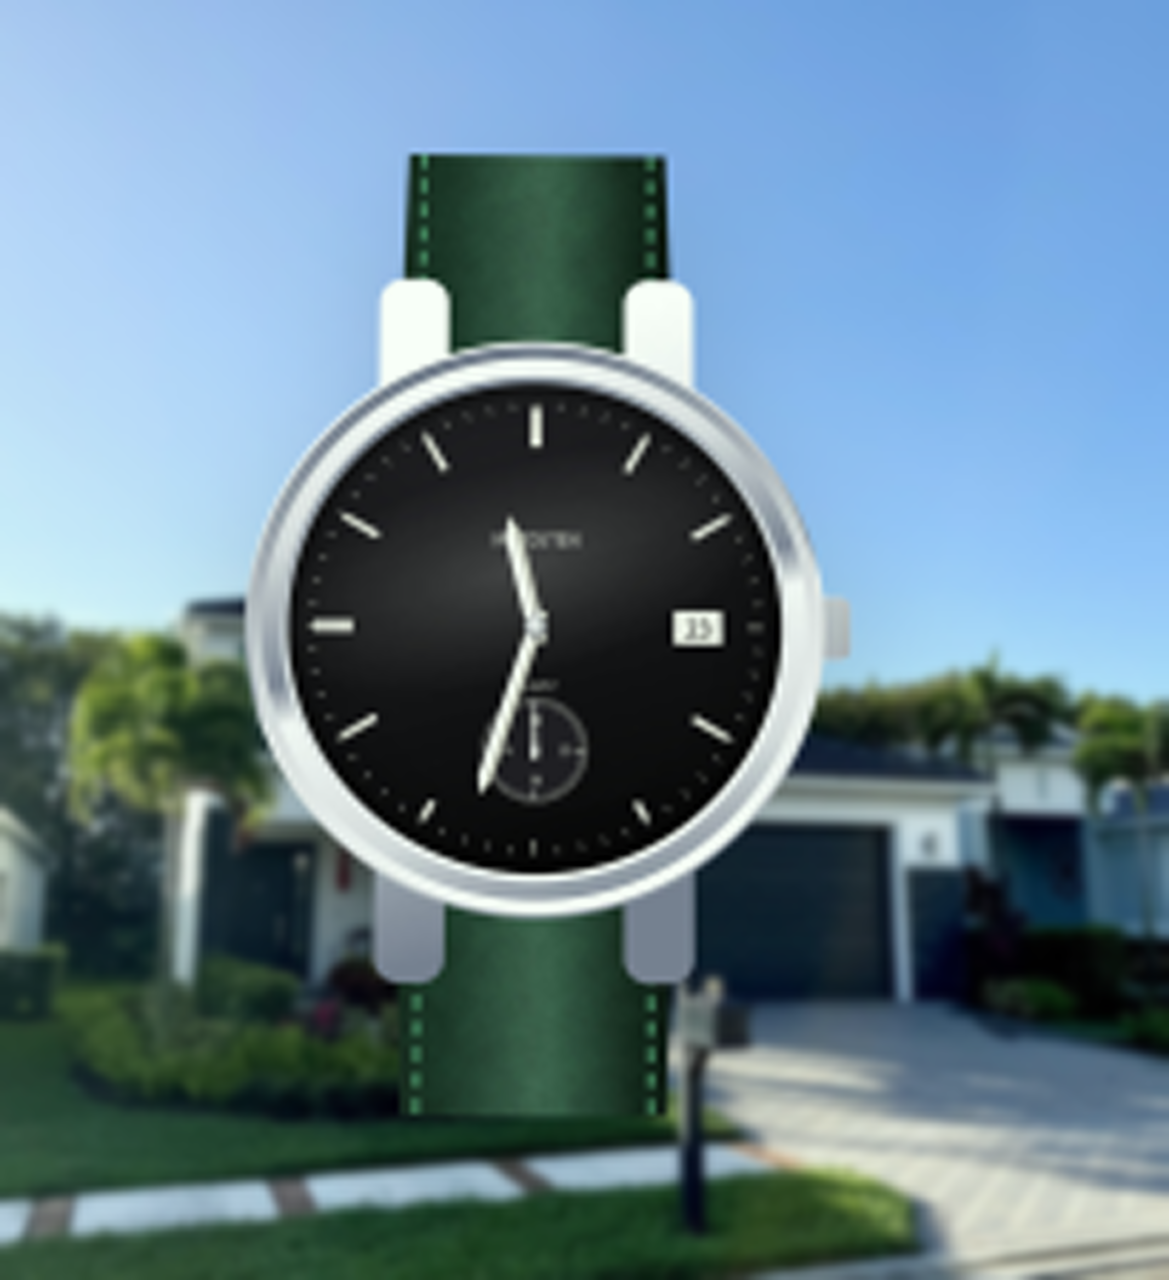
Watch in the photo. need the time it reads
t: 11:33
